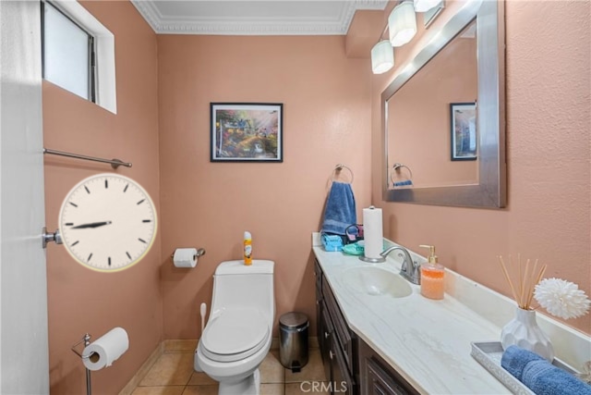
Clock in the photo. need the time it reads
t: 8:44
